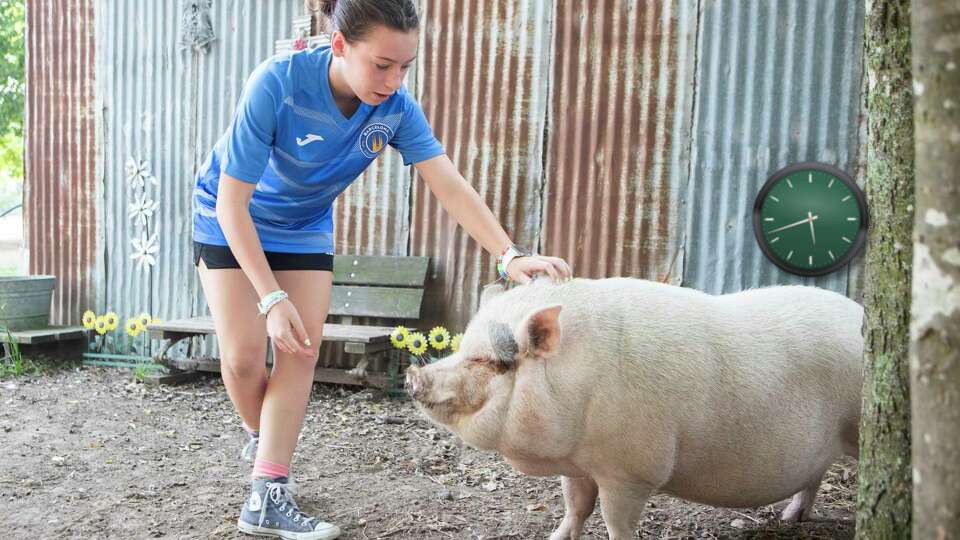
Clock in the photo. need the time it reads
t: 5:42
